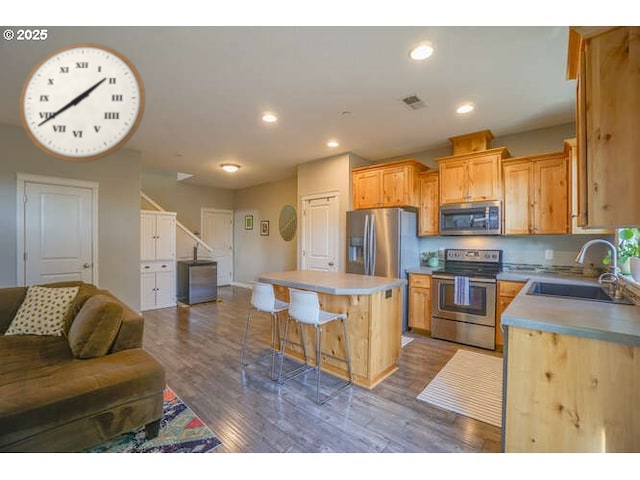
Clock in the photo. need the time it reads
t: 1:39
